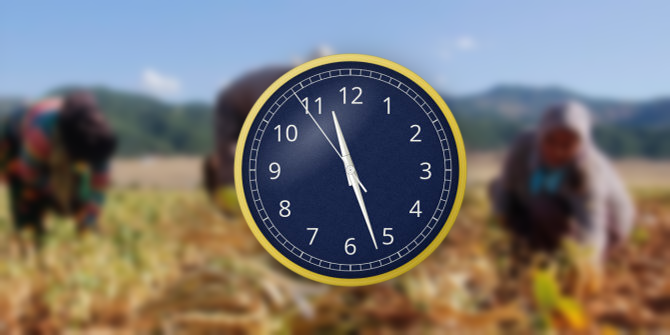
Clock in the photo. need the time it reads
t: 11:26:54
